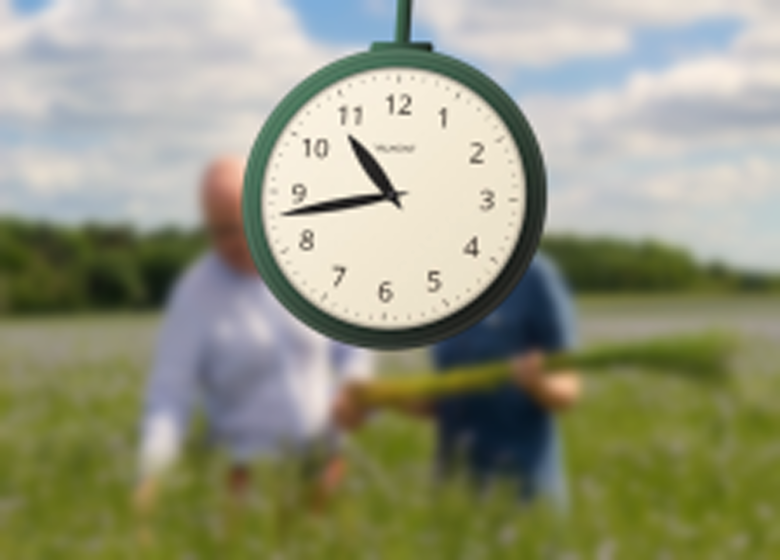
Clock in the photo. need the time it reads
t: 10:43
